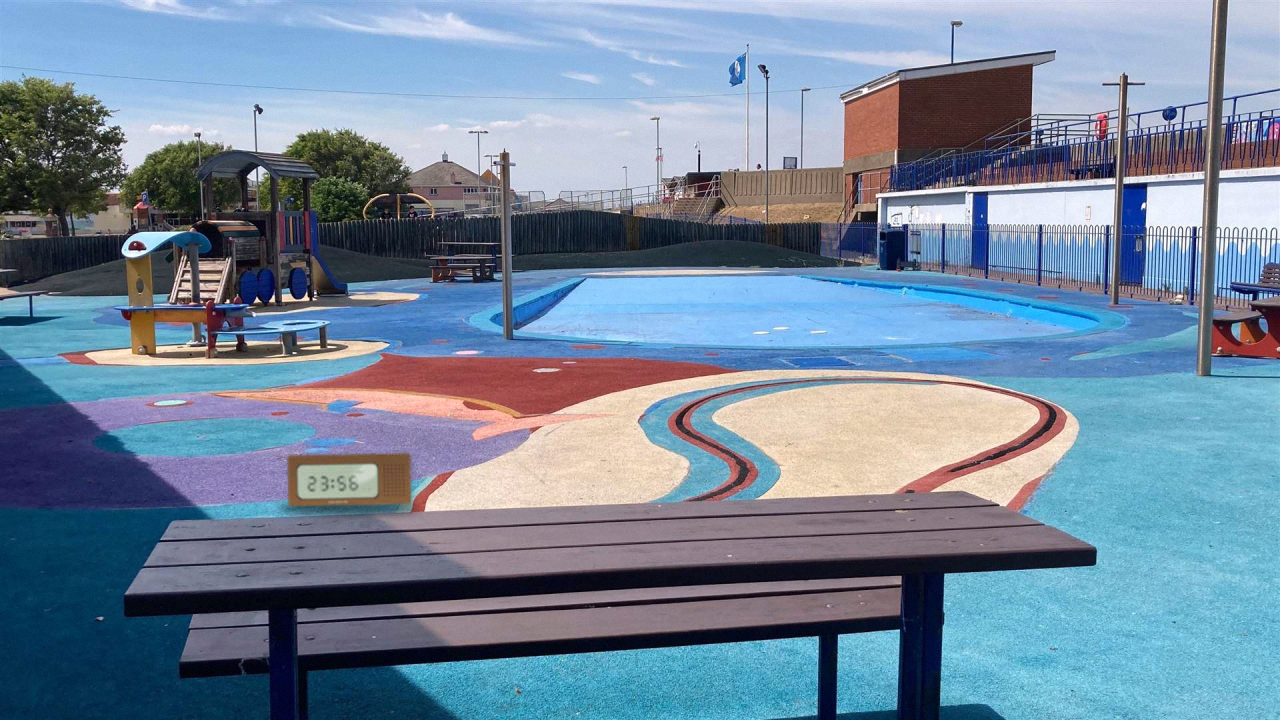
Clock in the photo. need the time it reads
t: 23:56
